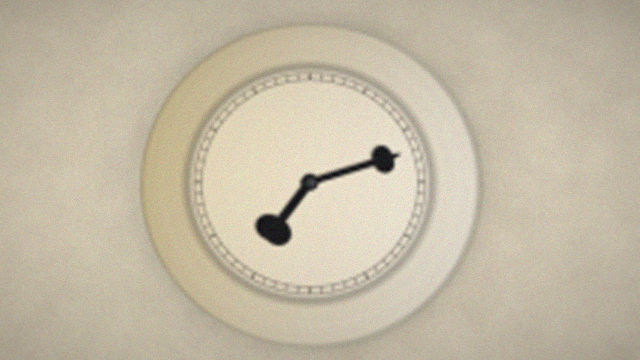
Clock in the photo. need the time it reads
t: 7:12
